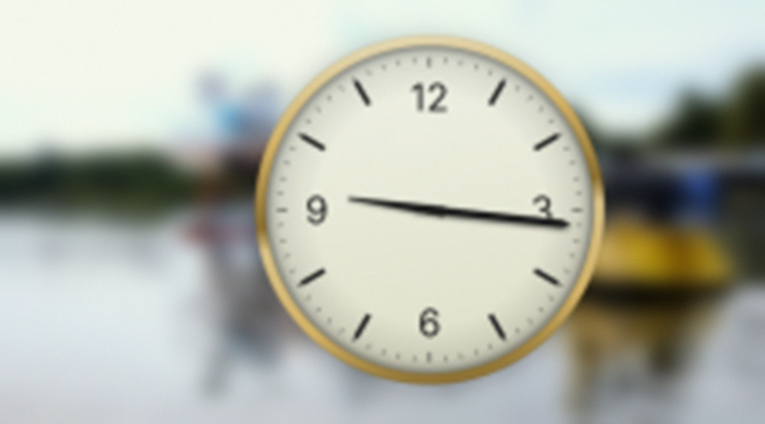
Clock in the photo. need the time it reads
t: 9:16
